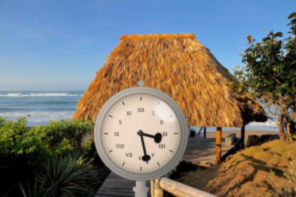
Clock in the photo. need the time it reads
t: 3:28
